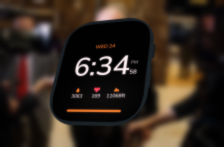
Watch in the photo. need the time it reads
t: 6:34
